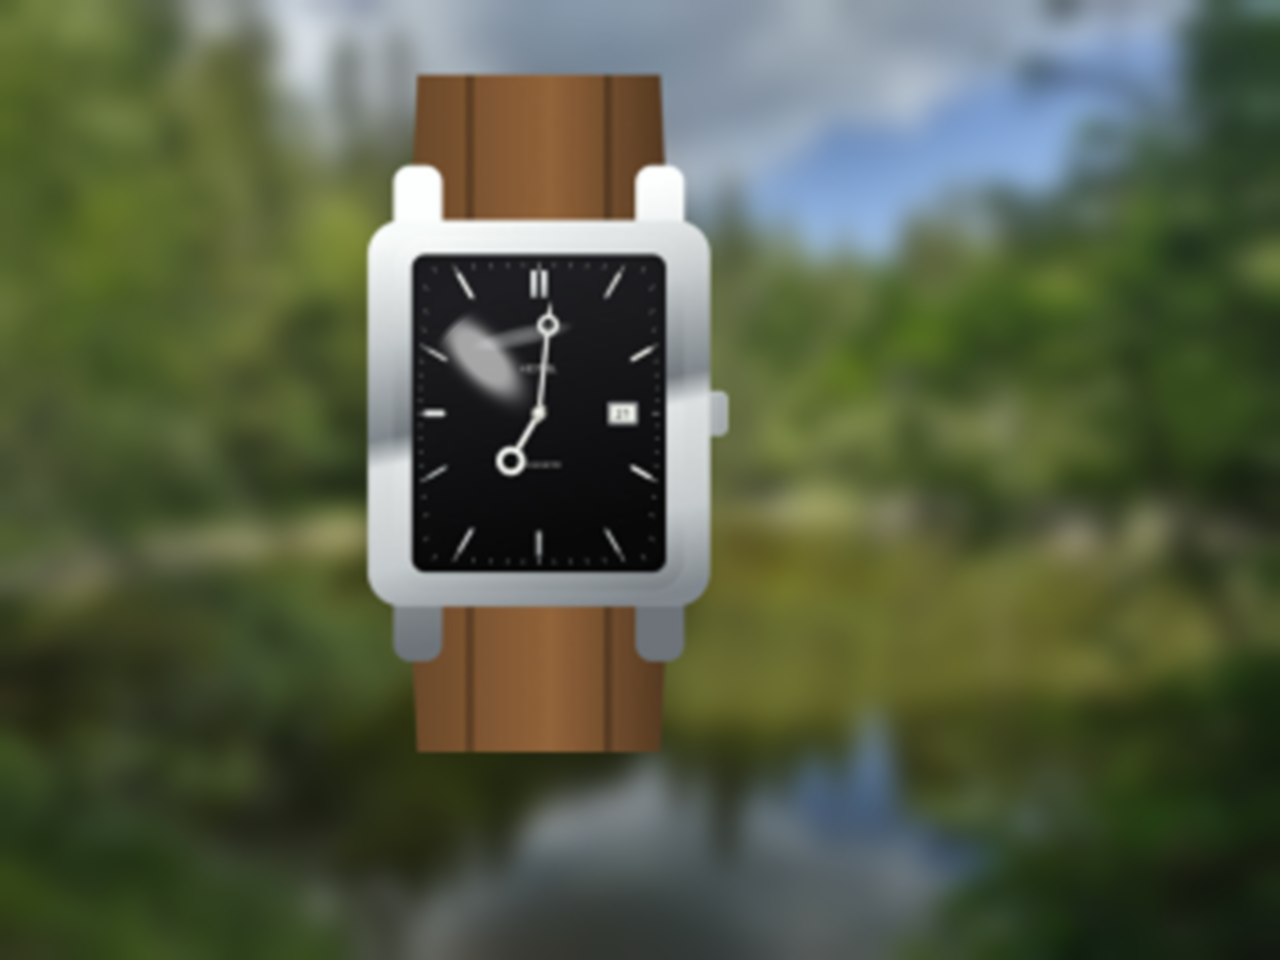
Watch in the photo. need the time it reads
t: 7:01
